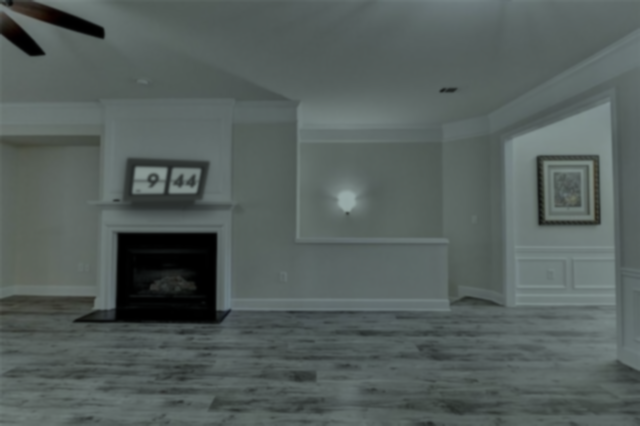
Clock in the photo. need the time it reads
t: 9:44
